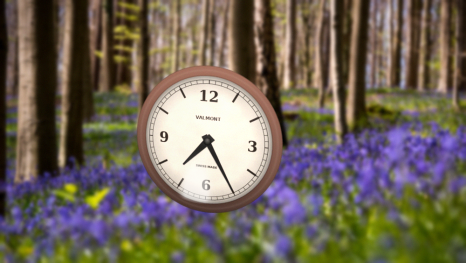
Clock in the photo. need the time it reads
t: 7:25
